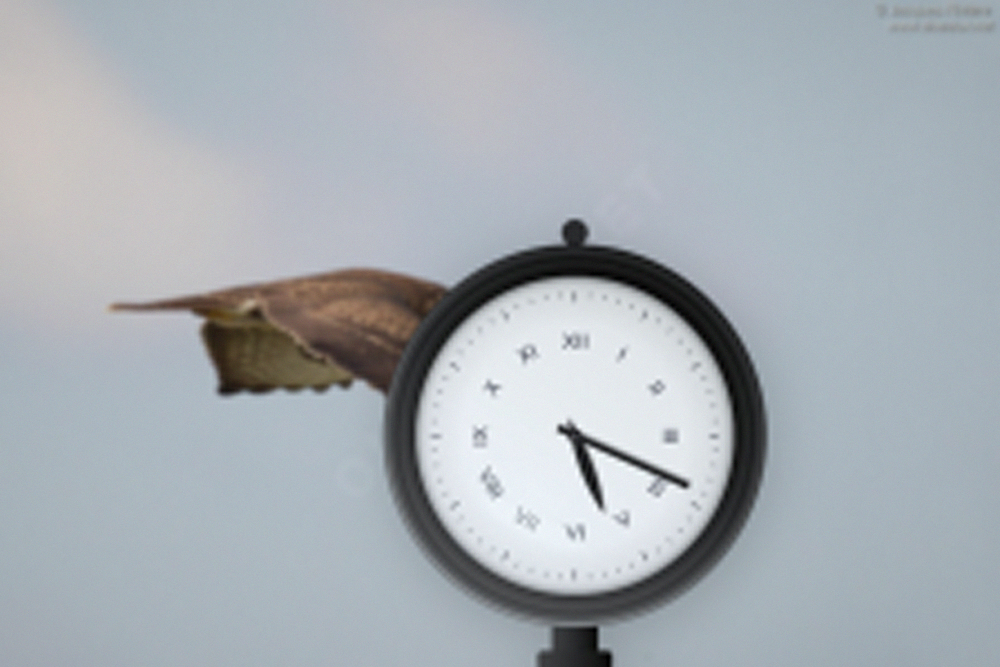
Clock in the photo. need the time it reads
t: 5:19
